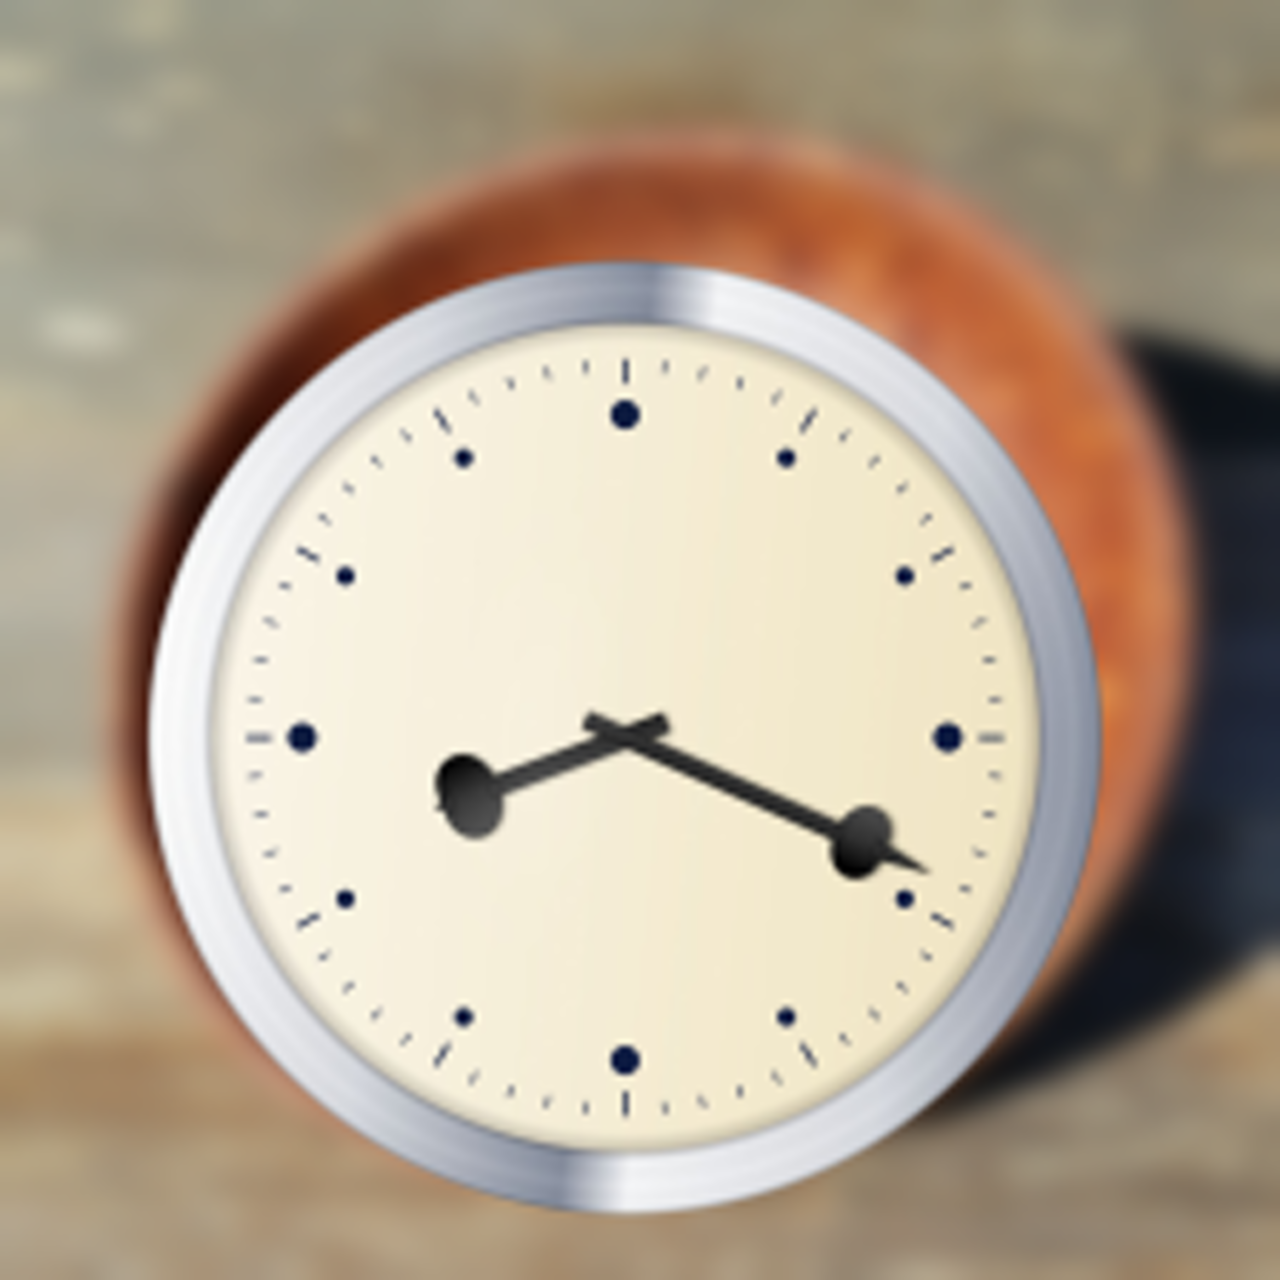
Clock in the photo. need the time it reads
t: 8:19
